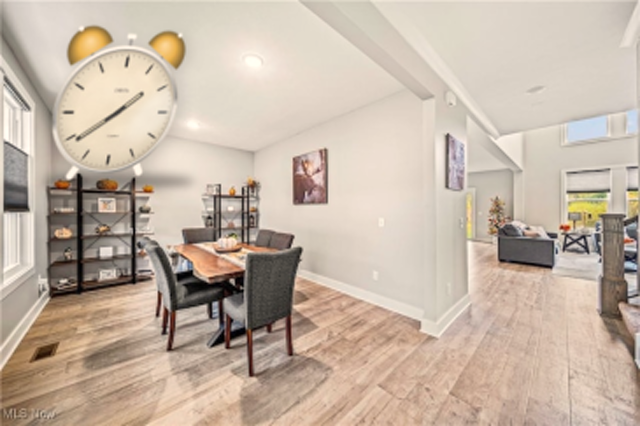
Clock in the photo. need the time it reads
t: 1:39
